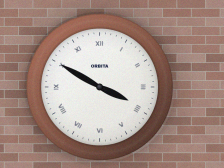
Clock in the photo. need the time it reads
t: 3:50
